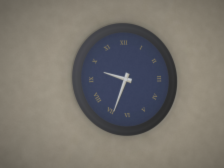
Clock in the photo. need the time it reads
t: 9:34
